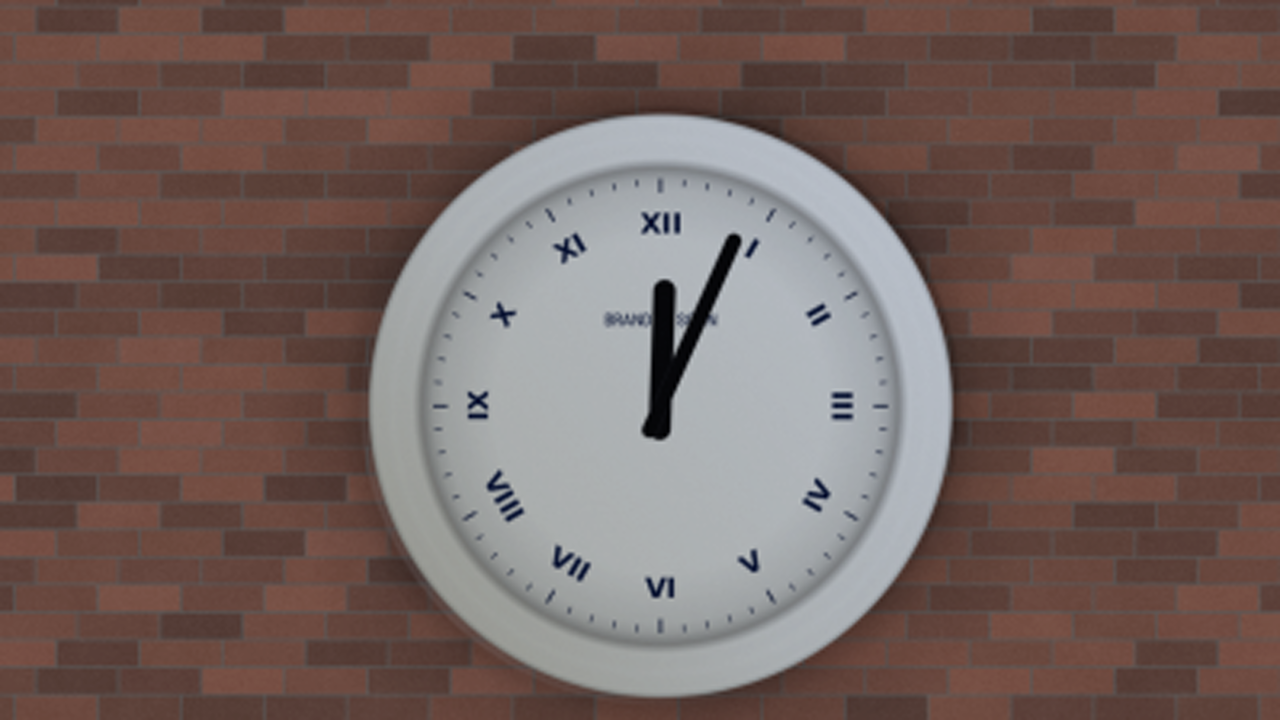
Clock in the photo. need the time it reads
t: 12:04
